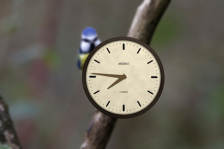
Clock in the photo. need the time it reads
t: 7:46
